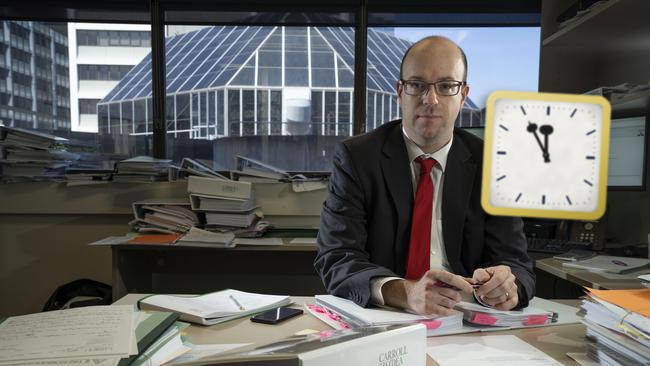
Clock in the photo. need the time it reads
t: 11:55
